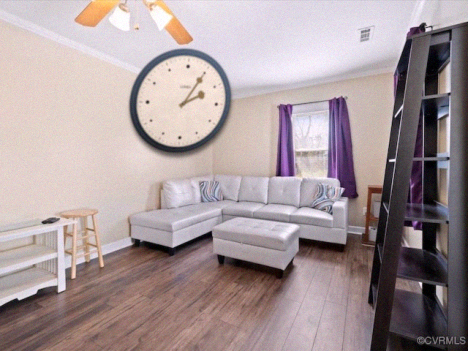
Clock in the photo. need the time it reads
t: 2:05
